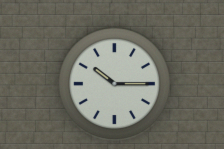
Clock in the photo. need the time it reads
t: 10:15
